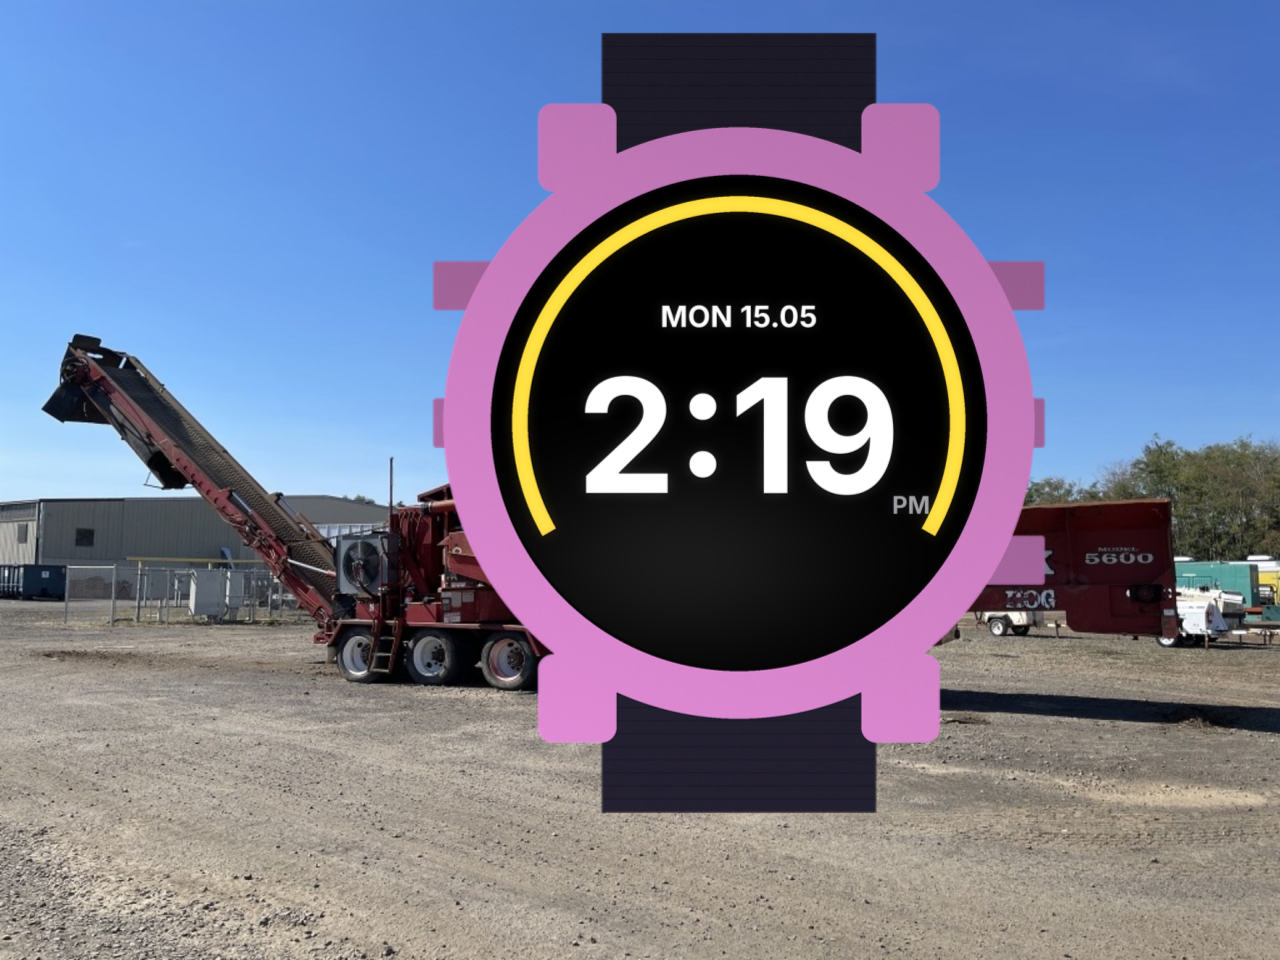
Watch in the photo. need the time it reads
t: 2:19
